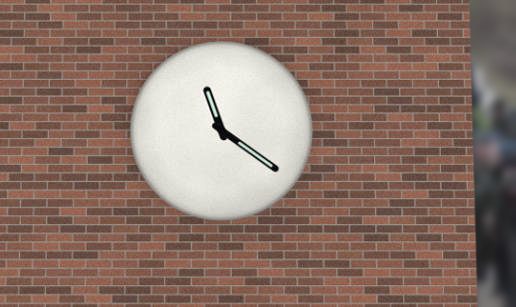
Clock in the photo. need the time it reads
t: 11:21
